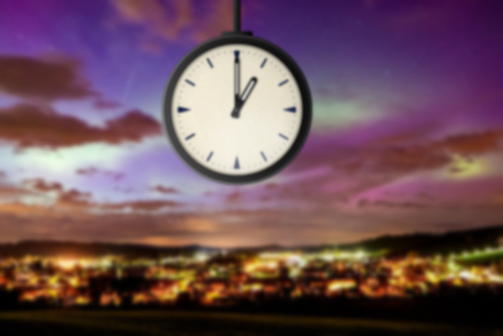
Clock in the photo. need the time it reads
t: 1:00
